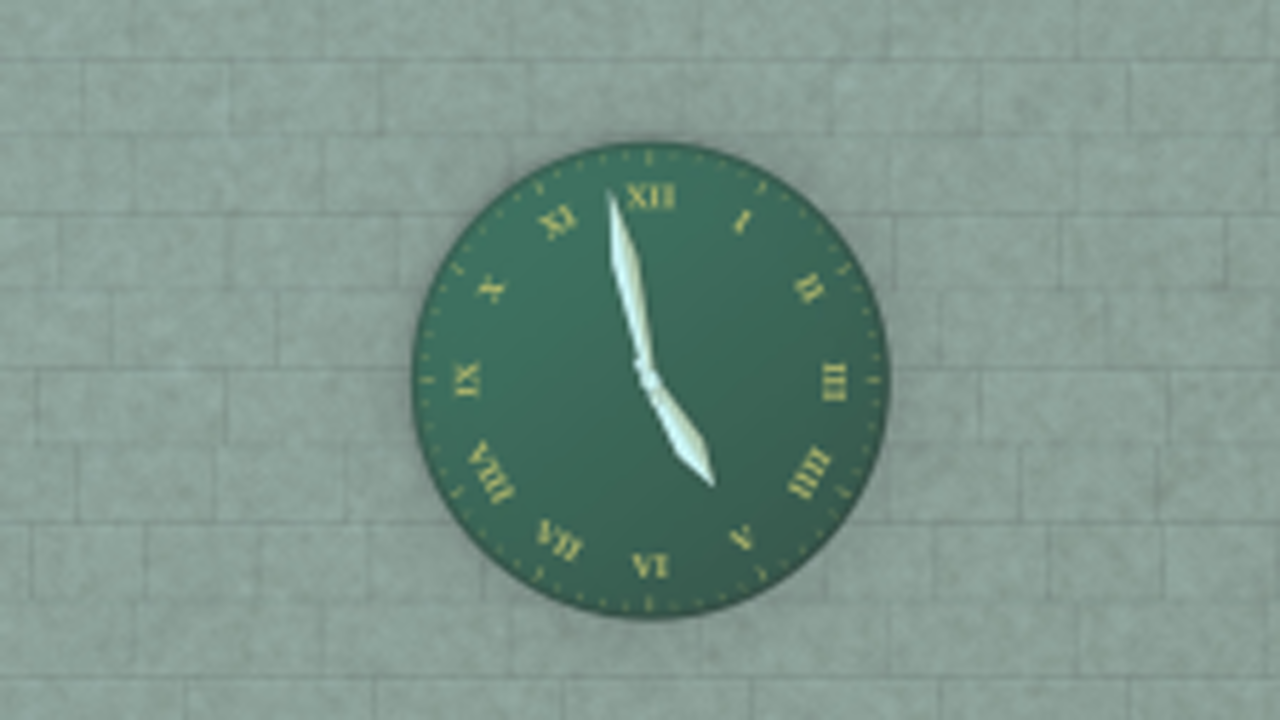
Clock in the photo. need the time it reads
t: 4:58
